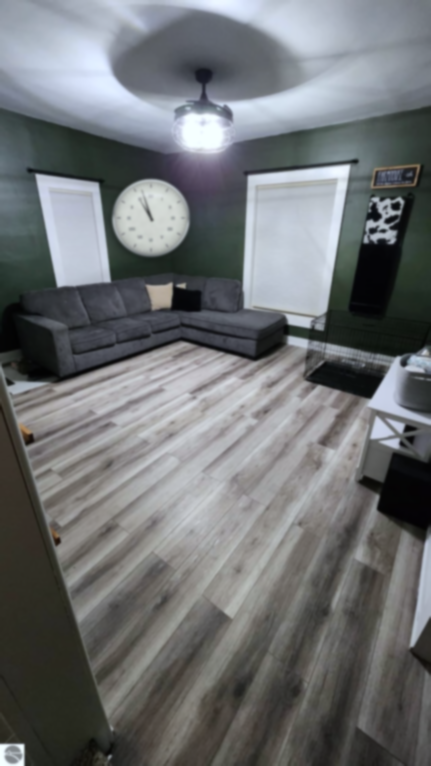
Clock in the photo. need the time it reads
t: 10:57
